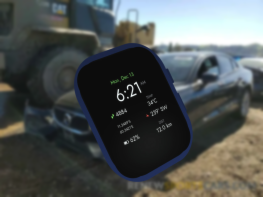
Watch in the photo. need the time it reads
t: 6:21
